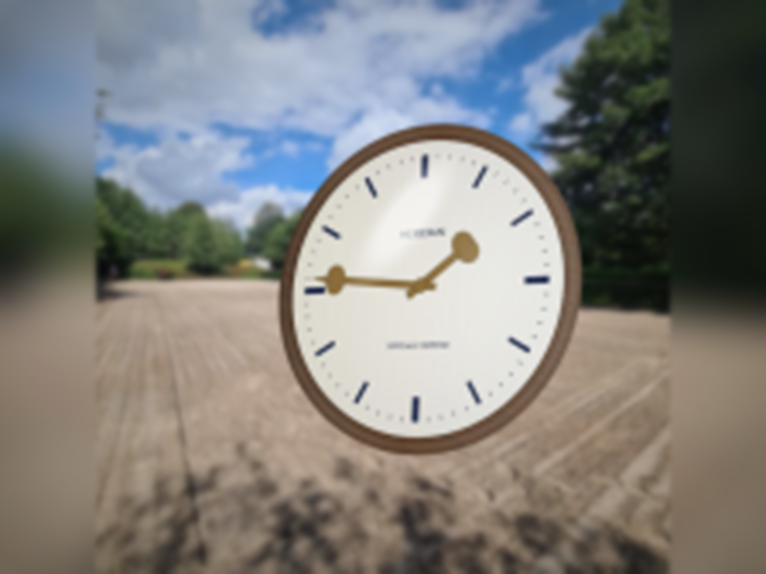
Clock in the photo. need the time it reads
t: 1:46
